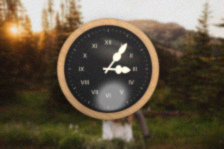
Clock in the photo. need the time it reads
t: 3:06
